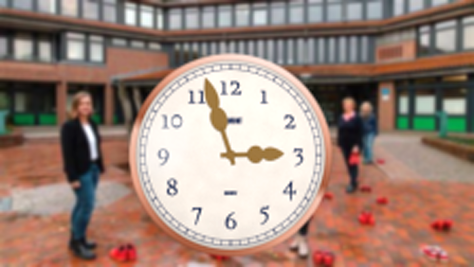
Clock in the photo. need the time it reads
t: 2:57
